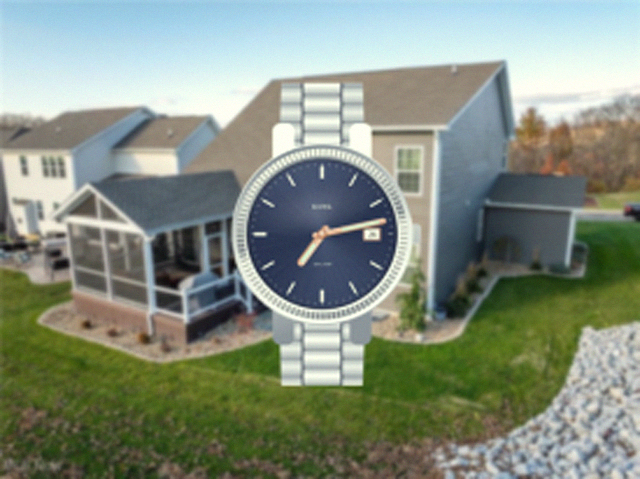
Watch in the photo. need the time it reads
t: 7:13
